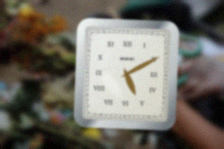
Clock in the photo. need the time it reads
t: 5:10
